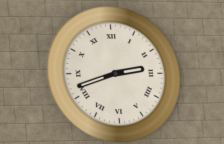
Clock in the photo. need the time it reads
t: 2:42
